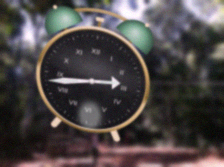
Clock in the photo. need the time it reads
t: 2:43
